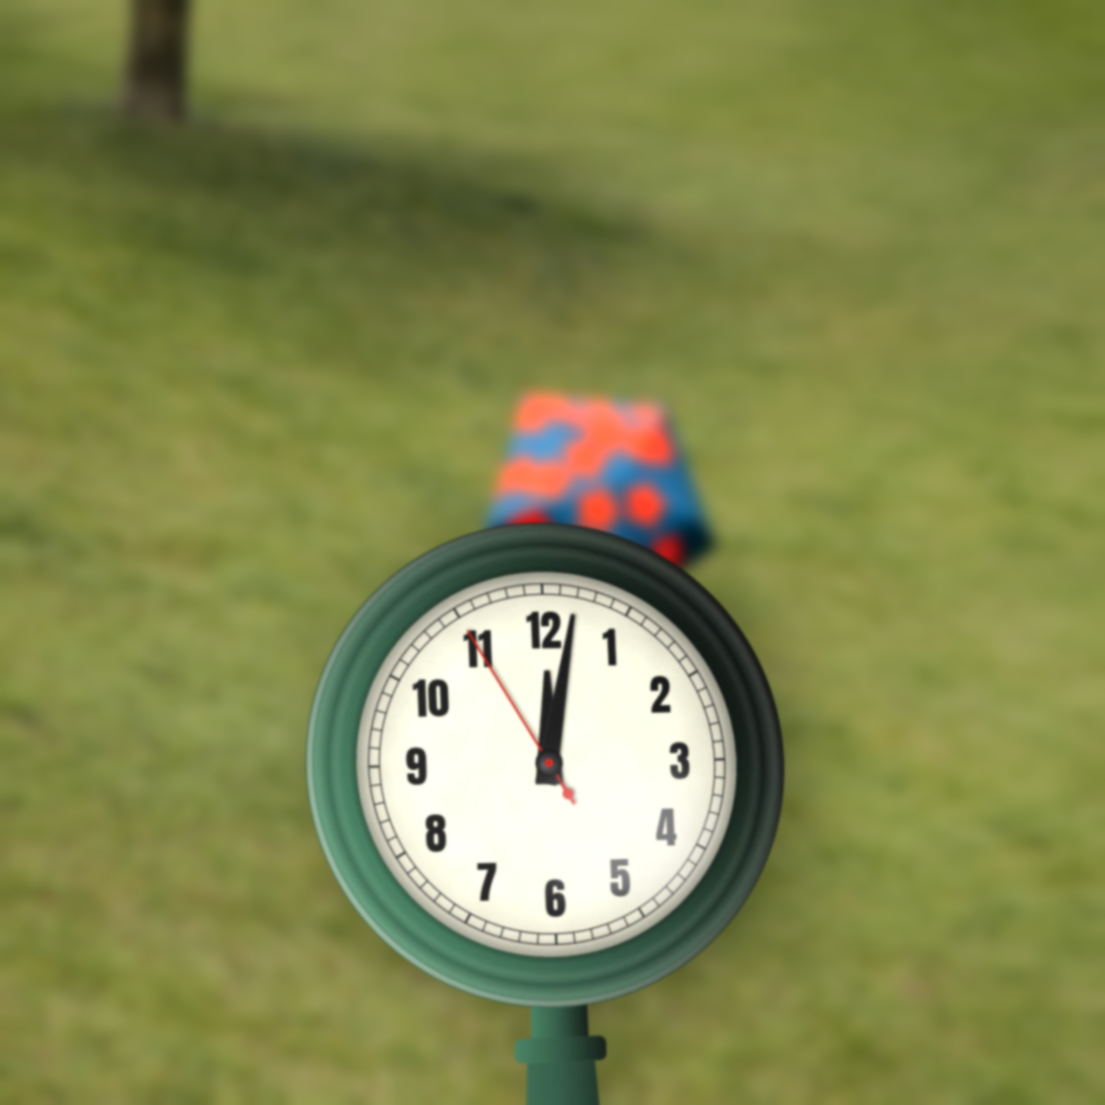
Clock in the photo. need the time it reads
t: 12:01:55
